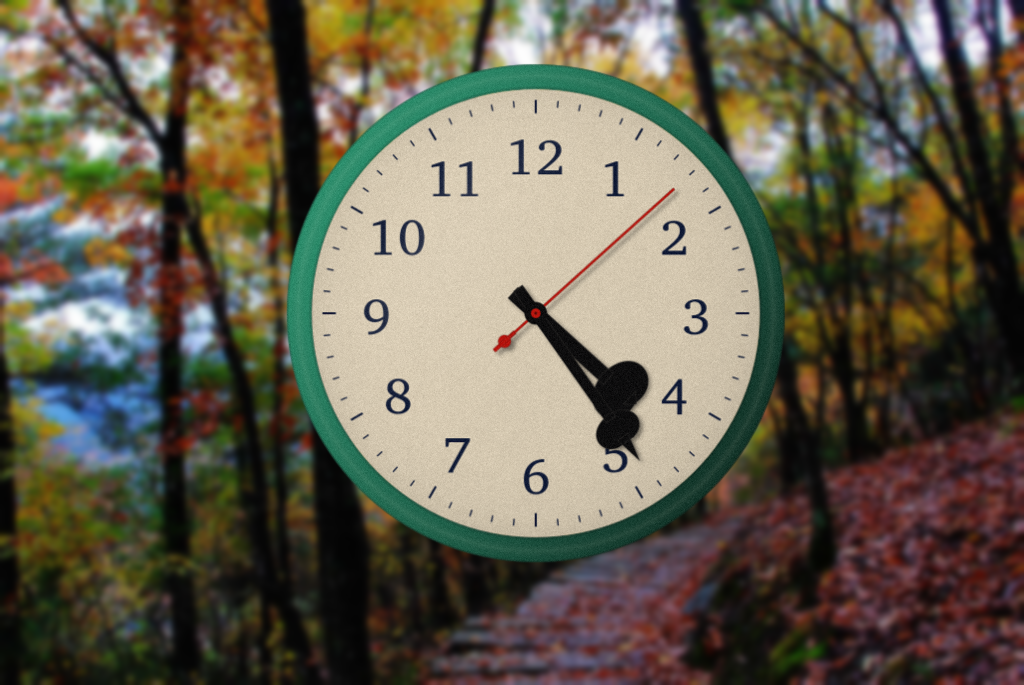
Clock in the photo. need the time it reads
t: 4:24:08
